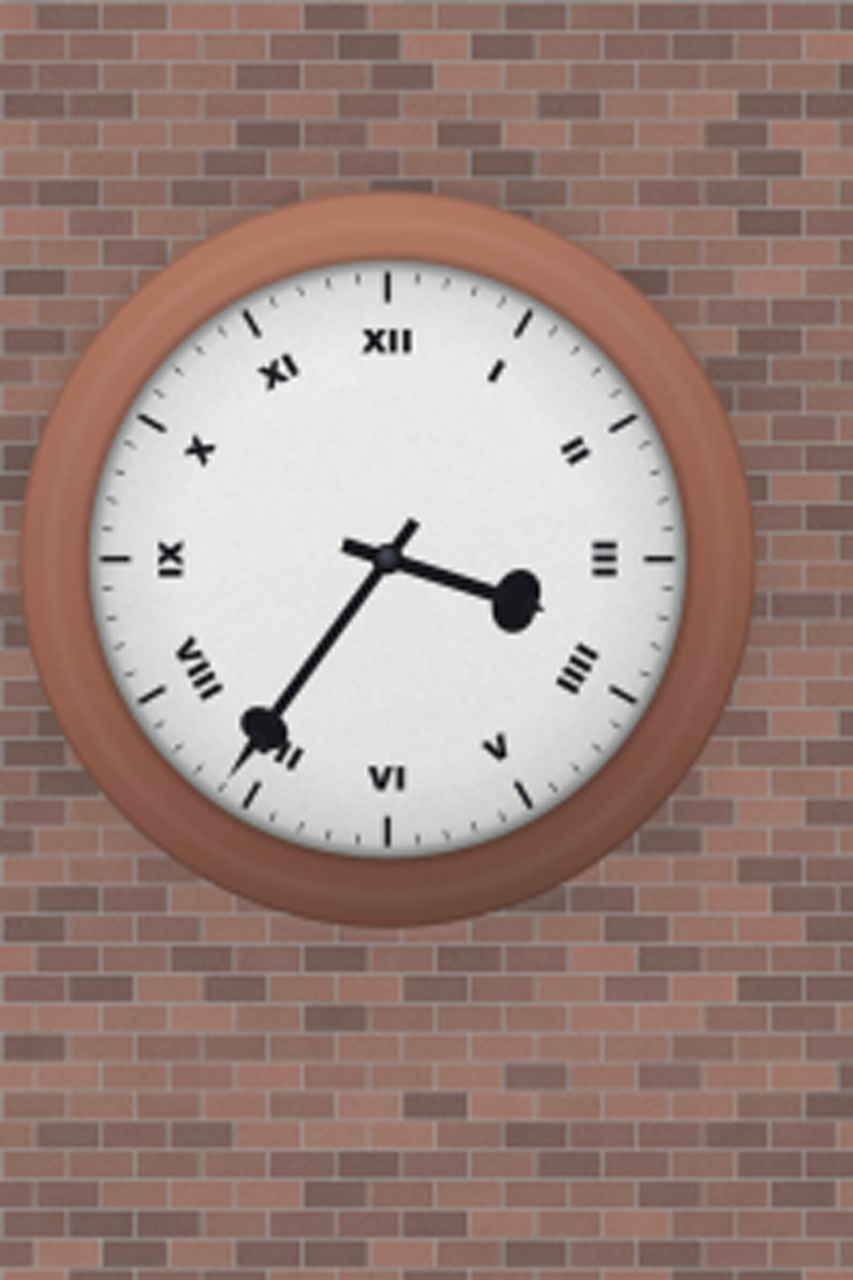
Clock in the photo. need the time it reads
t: 3:36
